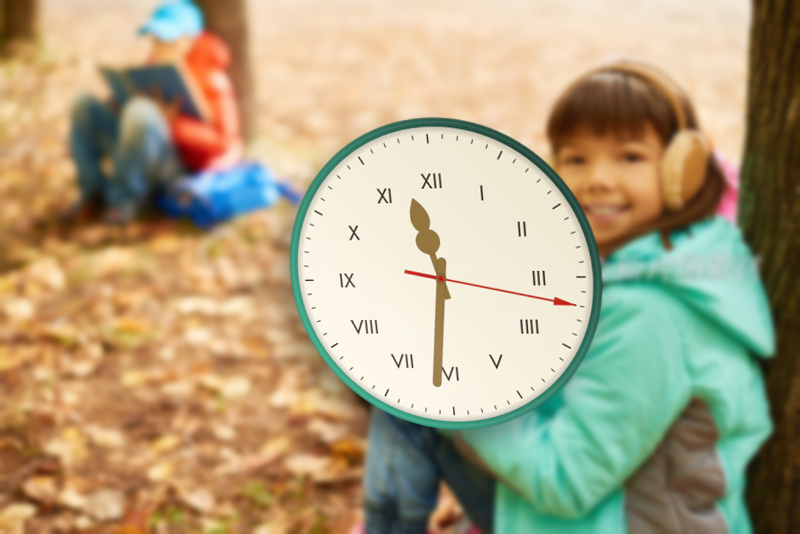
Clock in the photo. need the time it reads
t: 11:31:17
